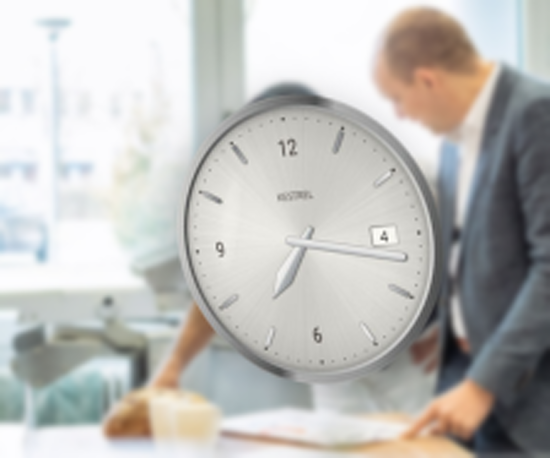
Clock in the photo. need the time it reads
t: 7:17
